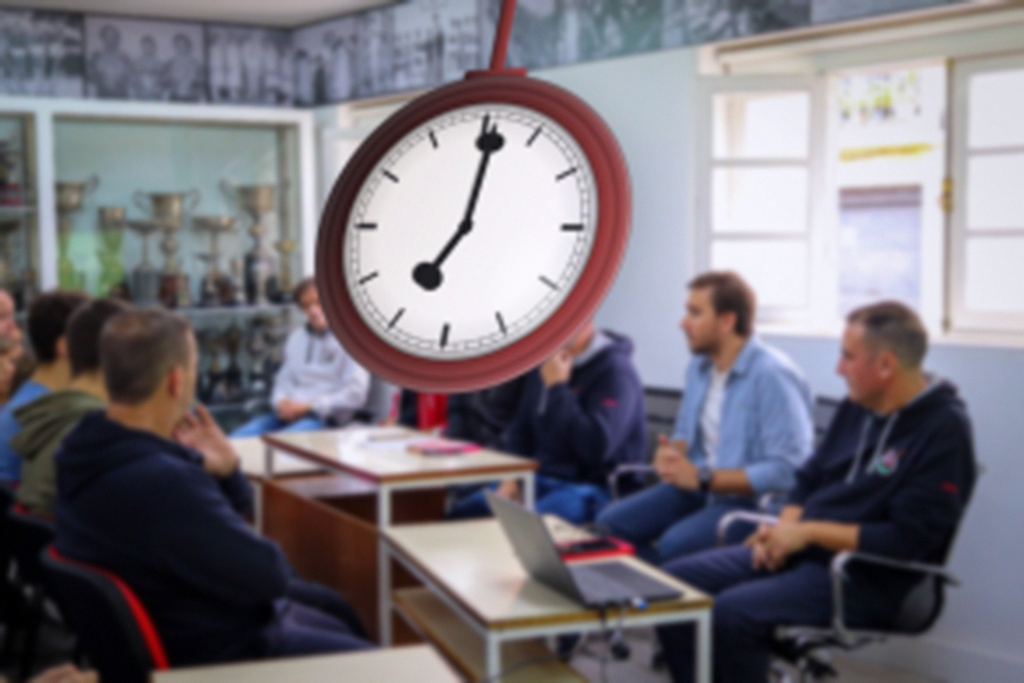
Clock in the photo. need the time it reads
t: 7:01
